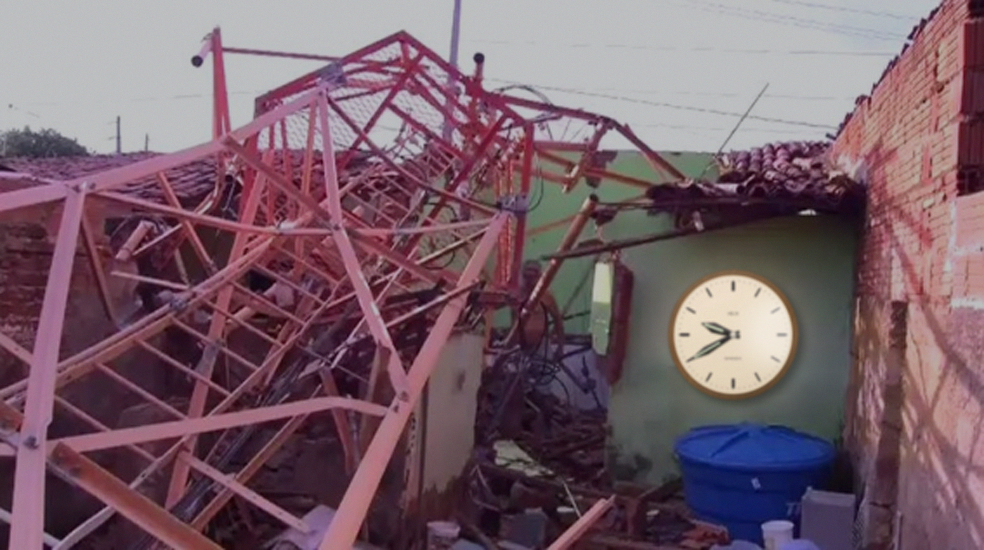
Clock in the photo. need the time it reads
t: 9:40
